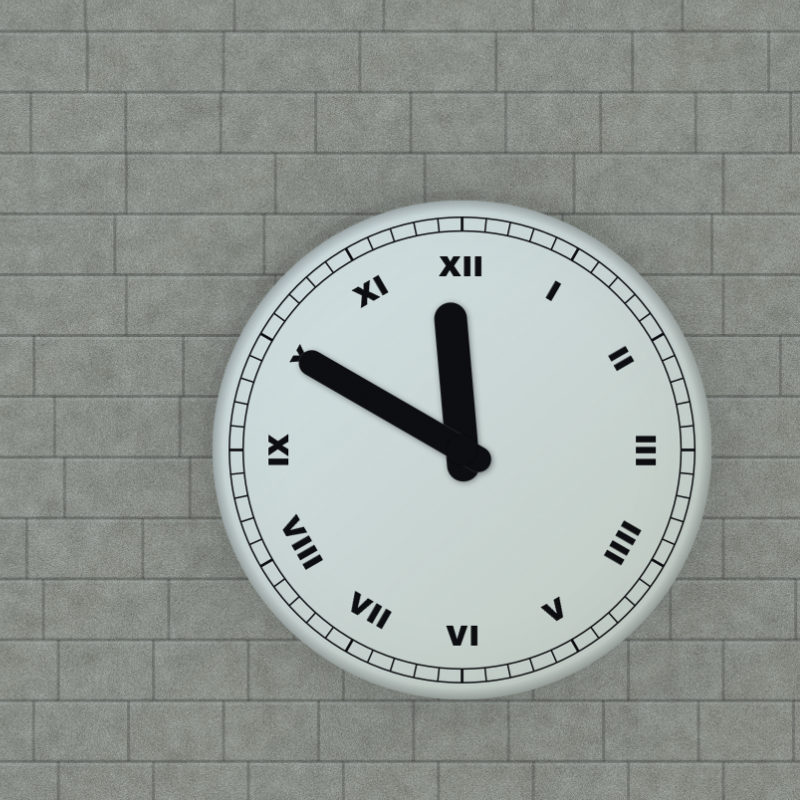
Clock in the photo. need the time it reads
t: 11:50
